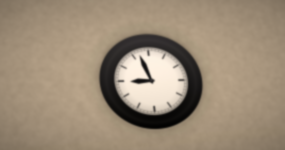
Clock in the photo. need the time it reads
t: 8:57
